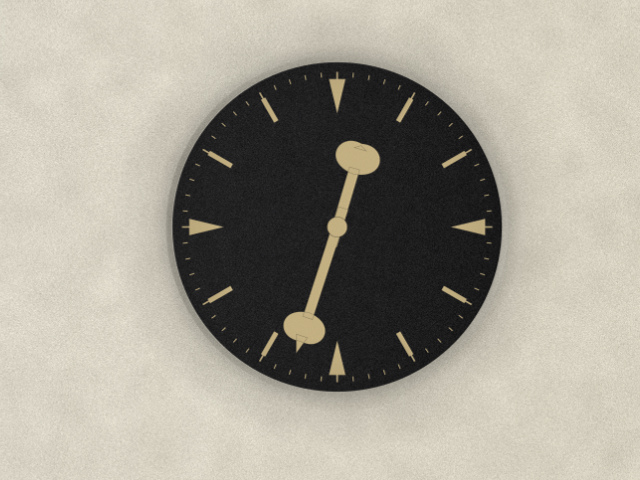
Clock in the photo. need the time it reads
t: 12:33
